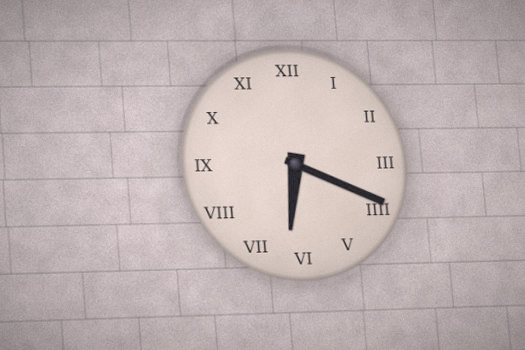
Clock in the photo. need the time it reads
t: 6:19
